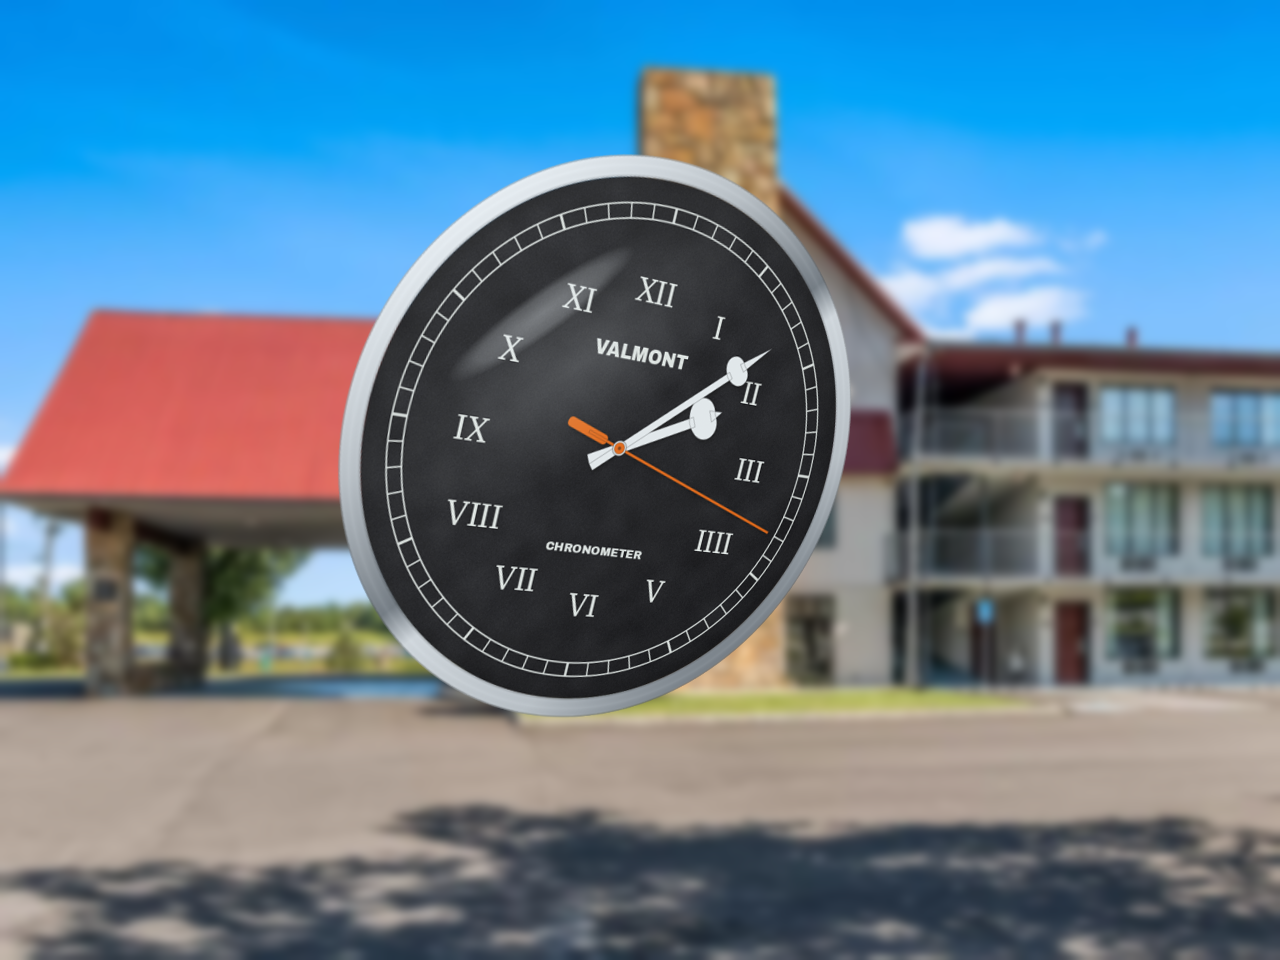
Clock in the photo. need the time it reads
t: 2:08:18
